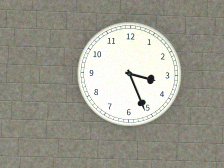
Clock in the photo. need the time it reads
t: 3:26
